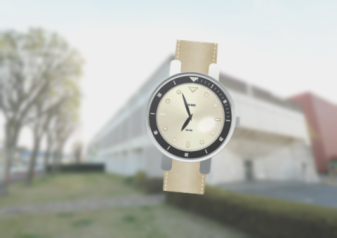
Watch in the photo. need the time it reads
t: 6:56
